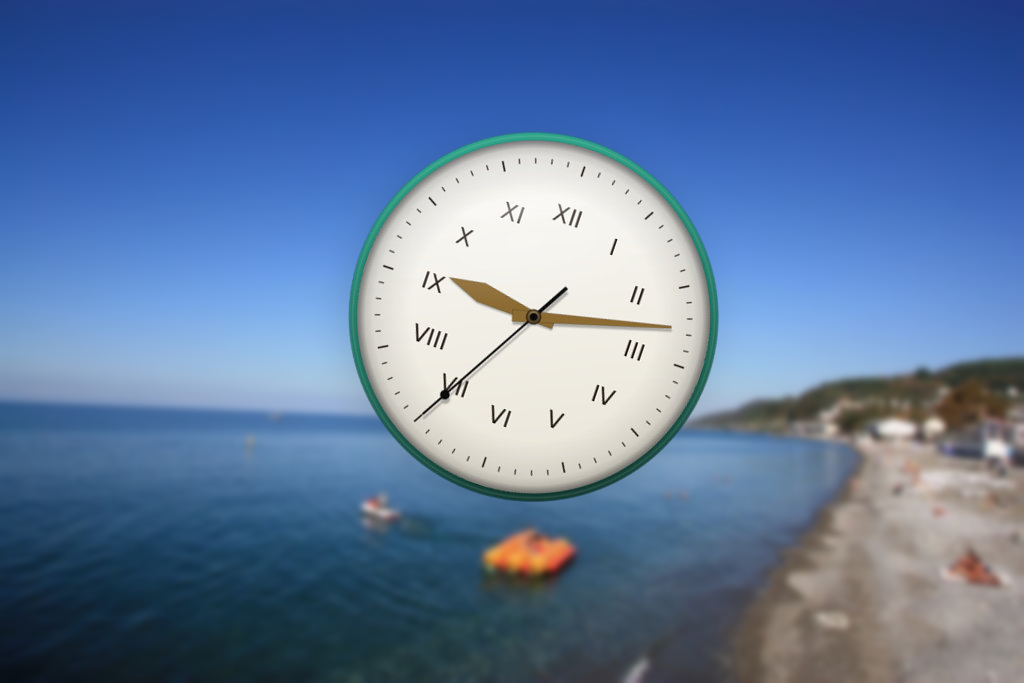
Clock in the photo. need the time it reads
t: 9:12:35
